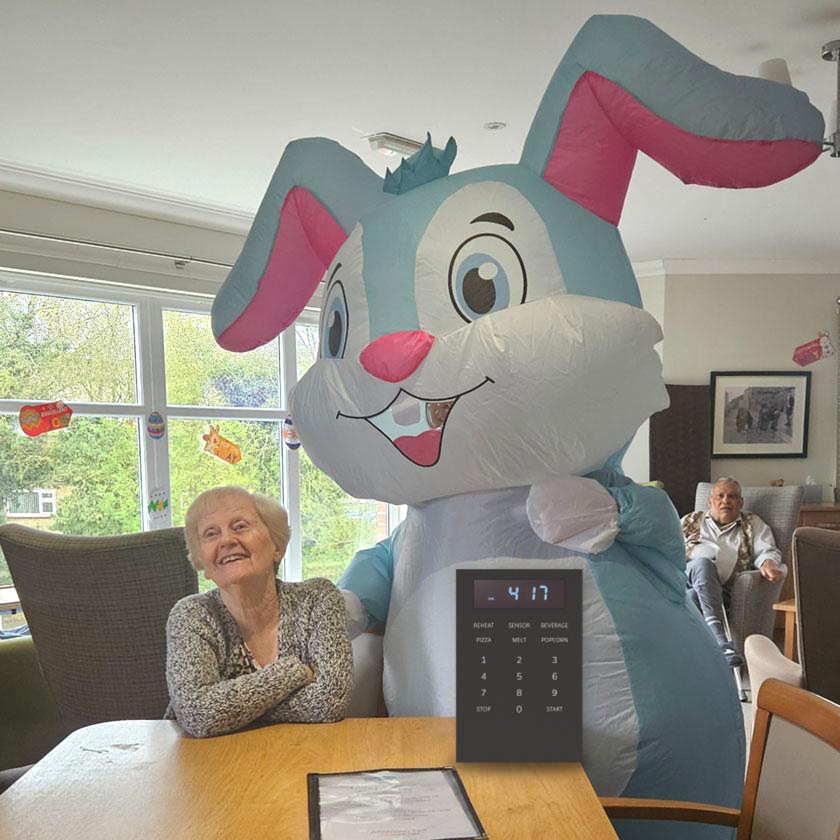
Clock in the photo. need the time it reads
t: 4:17
